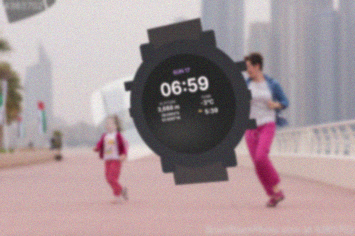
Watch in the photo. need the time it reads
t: 6:59
